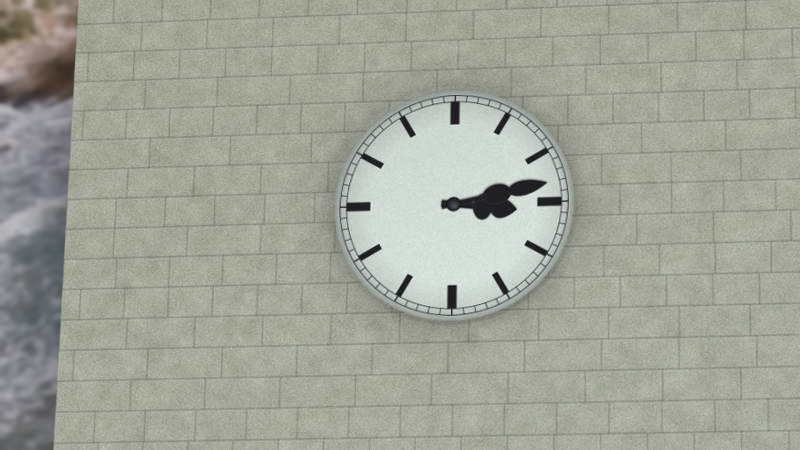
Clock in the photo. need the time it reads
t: 3:13
